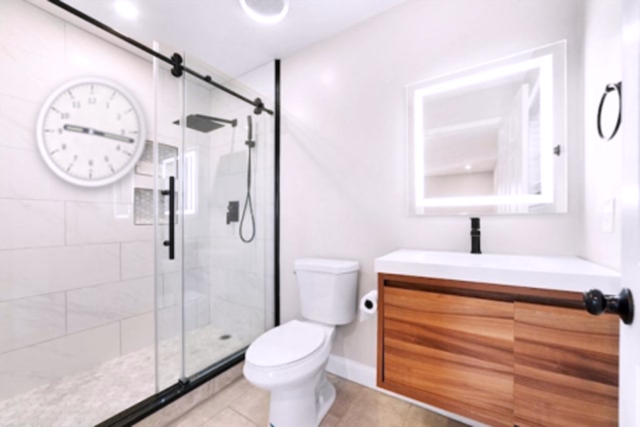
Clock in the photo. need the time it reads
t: 9:17
